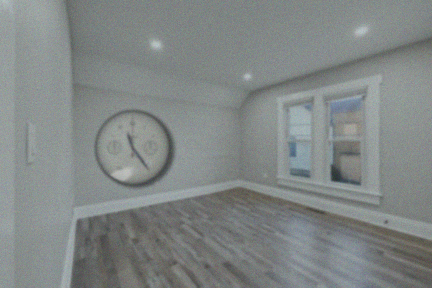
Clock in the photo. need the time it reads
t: 11:24
